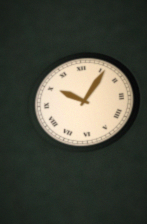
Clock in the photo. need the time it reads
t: 10:06
